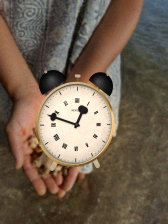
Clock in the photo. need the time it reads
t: 12:48
